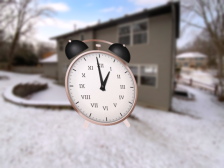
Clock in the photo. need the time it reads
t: 12:59
